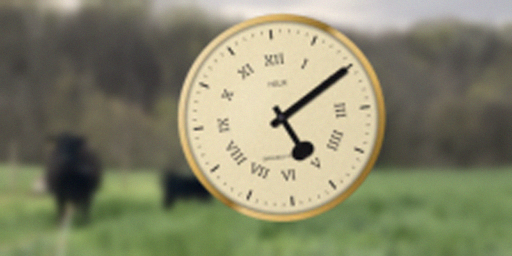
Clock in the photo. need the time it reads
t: 5:10
